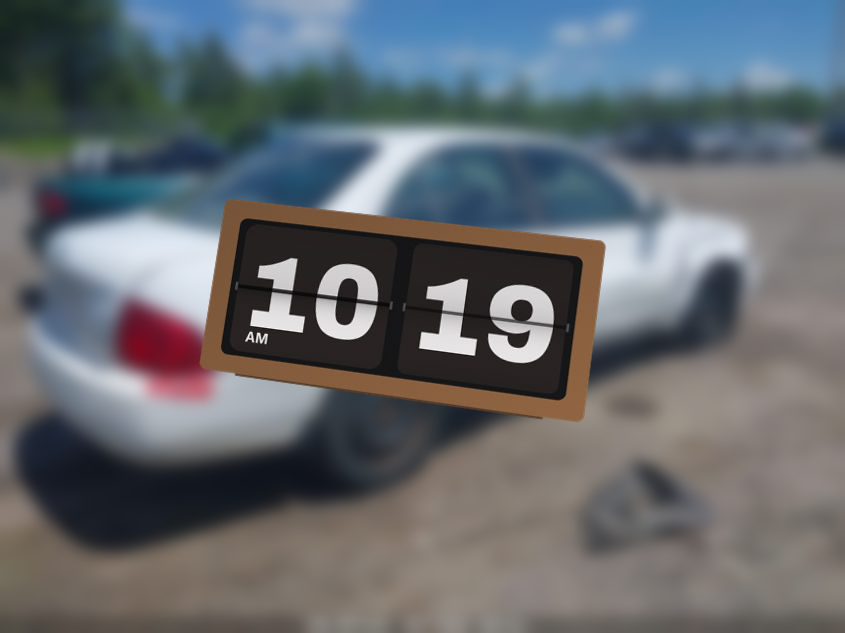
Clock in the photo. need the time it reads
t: 10:19
